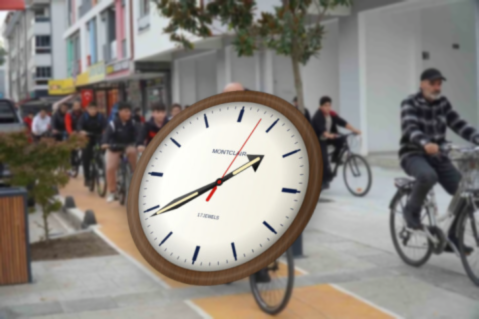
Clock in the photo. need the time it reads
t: 1:39:03
